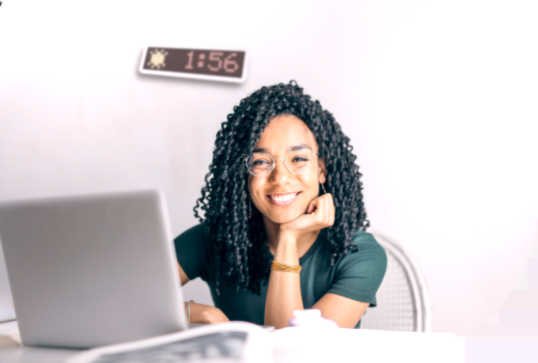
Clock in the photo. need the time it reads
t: 1:56
